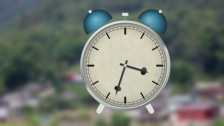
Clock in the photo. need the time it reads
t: 3:33
